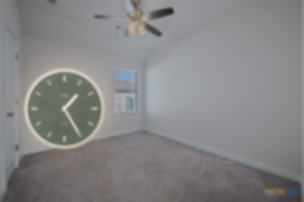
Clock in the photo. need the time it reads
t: 1:25
